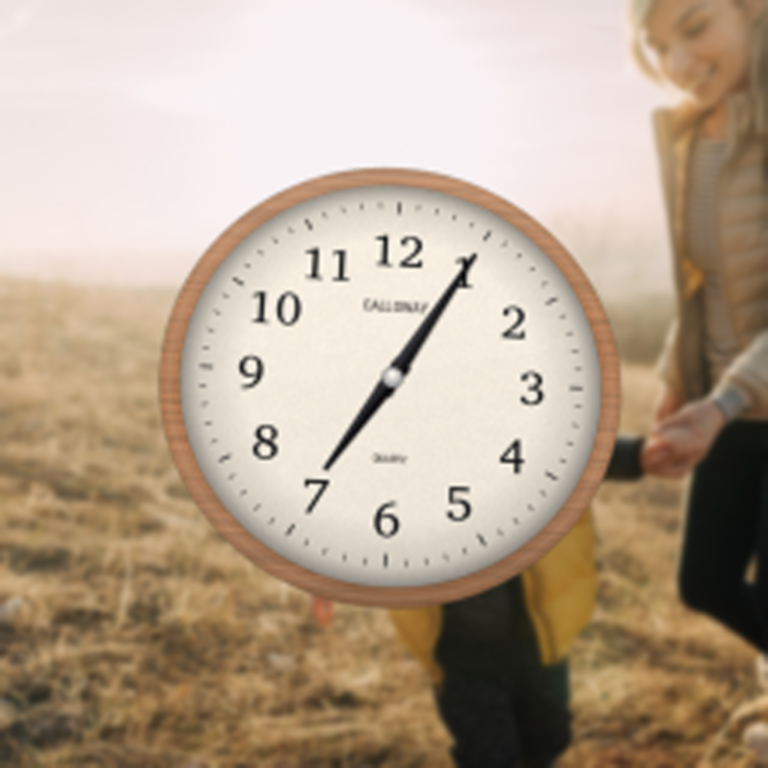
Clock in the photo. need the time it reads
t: 7:05
